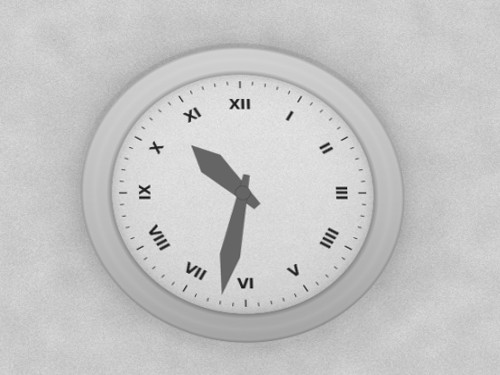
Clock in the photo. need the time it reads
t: 10:32
